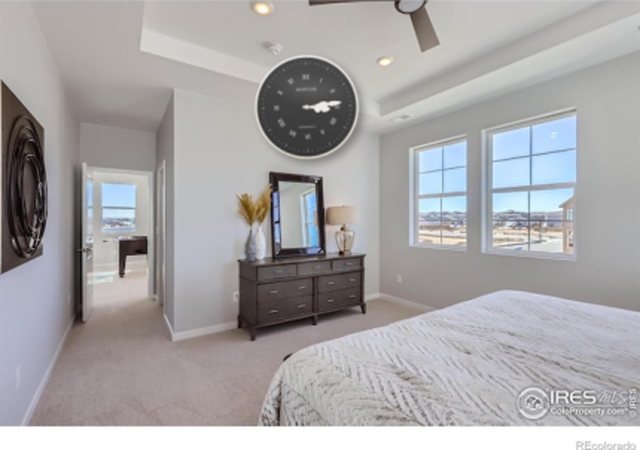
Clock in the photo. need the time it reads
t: 3:14
